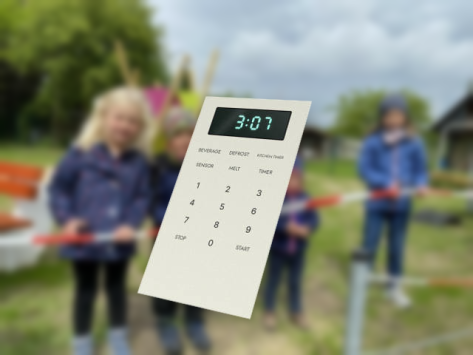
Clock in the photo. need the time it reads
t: 3:07
